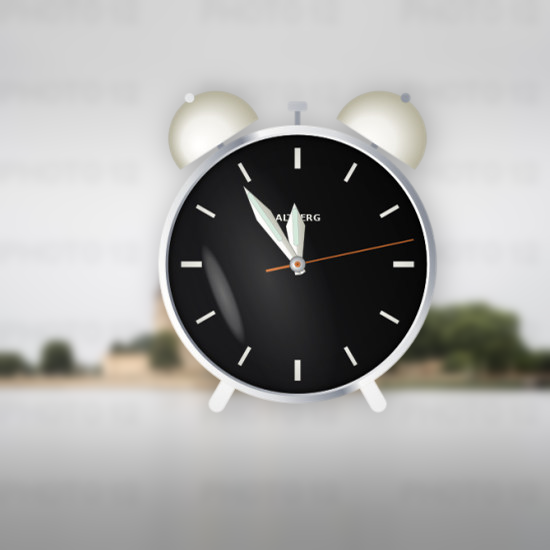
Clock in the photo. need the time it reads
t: 11:54:13
